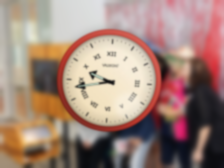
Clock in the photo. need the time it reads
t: 9:43
